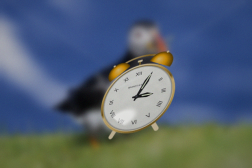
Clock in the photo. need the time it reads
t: 3:05
